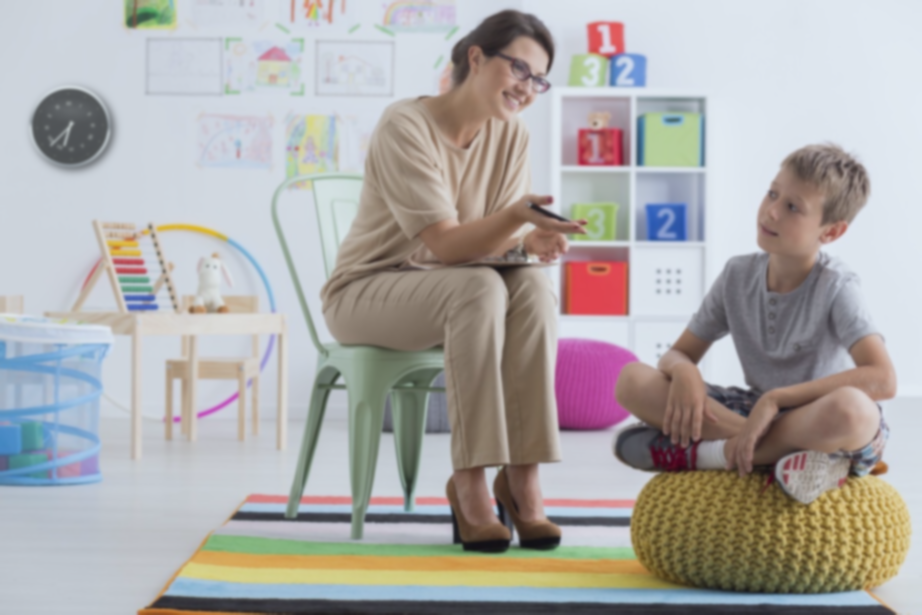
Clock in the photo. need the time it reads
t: 6:38
